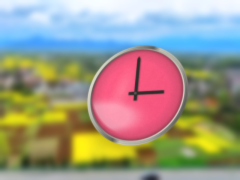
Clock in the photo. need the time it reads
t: 3:00
